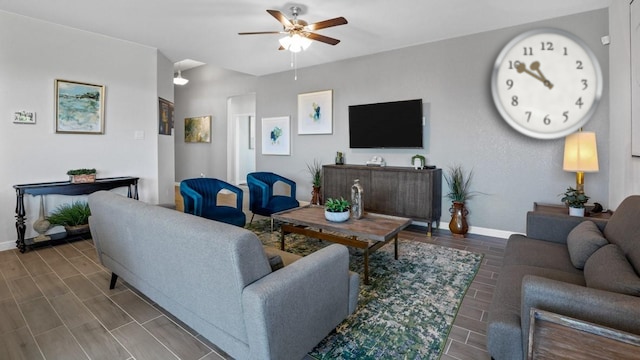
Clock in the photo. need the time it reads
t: 10:50
